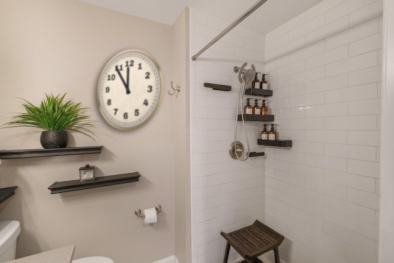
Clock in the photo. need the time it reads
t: 11:54
